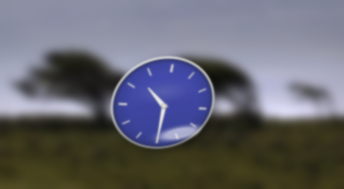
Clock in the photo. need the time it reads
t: 10:30
